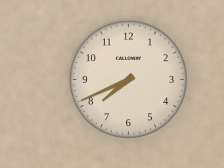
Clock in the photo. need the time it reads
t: 7:41
